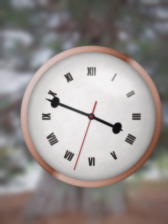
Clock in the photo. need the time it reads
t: 3:48:33
